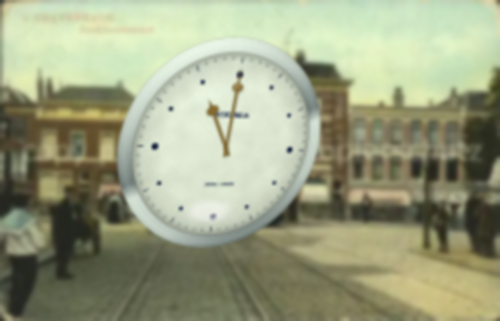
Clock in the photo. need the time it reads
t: 11:00
